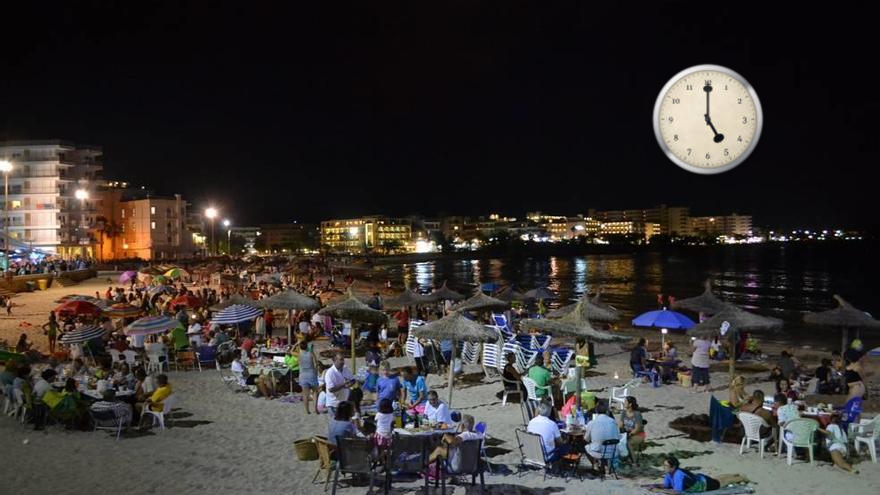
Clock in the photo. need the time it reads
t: 5:00
